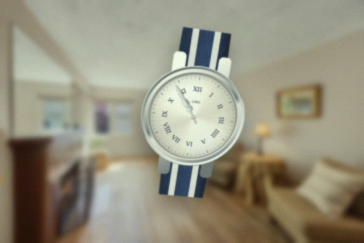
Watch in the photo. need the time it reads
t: 10:54
